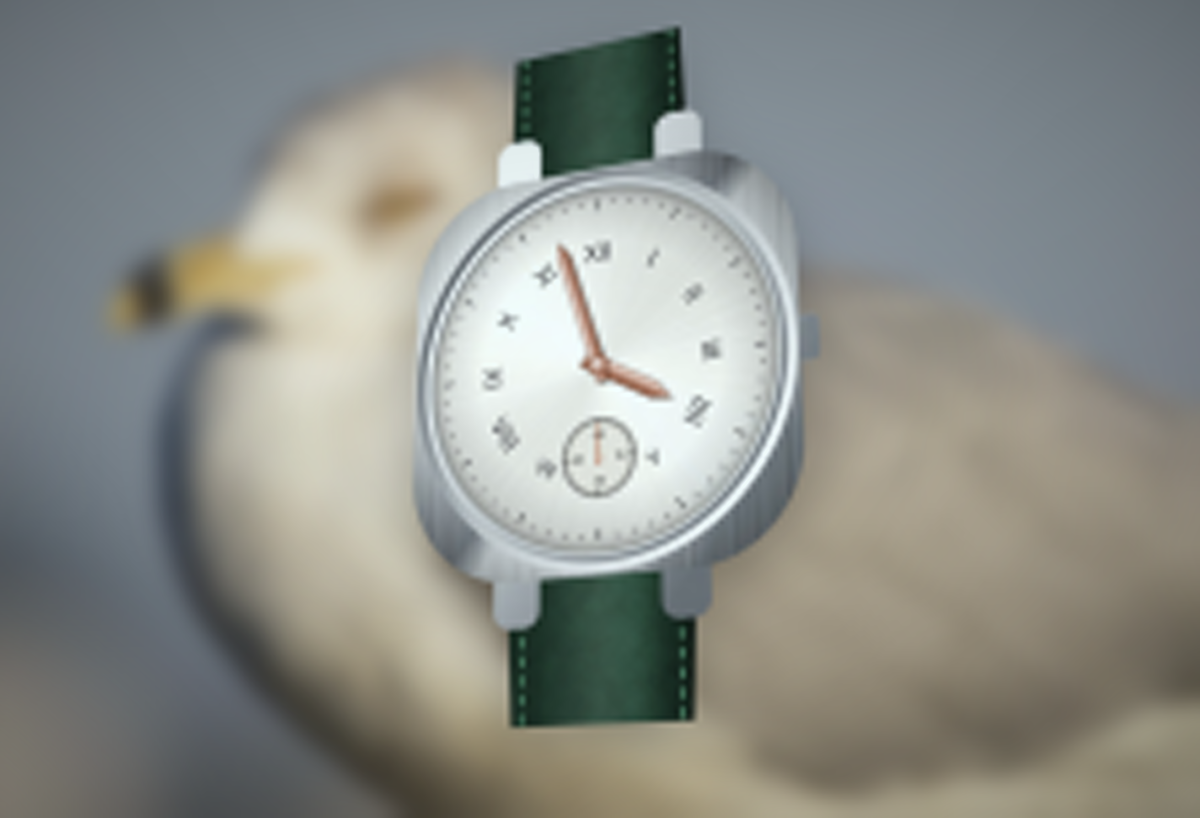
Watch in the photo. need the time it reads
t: 3:57
